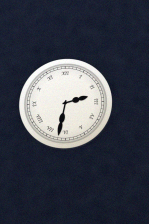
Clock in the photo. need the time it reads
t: 2:32
